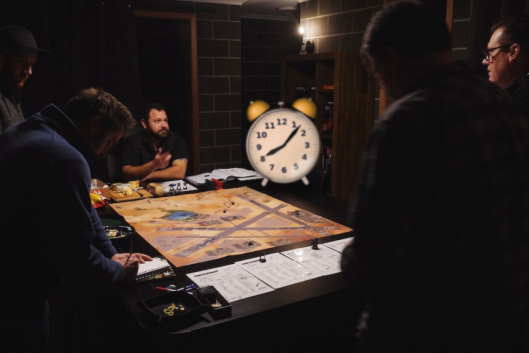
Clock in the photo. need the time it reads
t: 8:07
